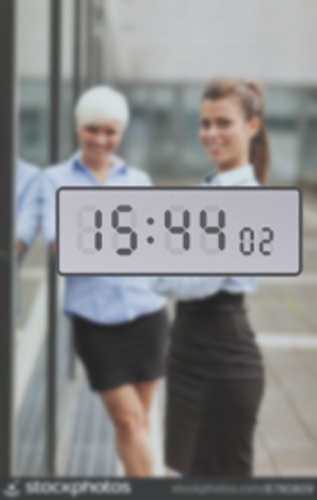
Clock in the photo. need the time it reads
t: 15:44:02
